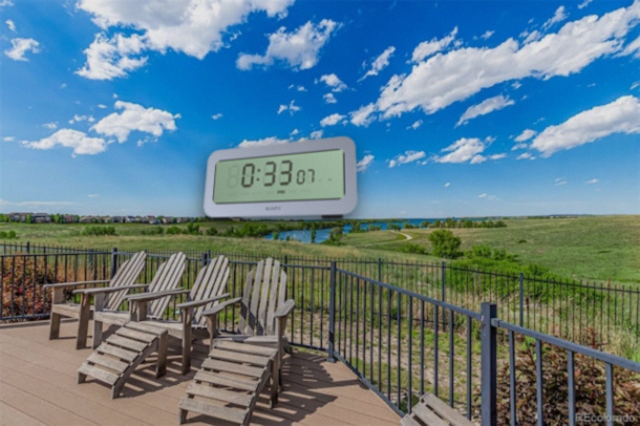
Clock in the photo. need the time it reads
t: 0:33:07
